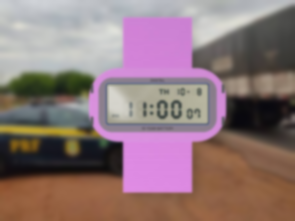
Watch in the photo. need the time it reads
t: 11:00
